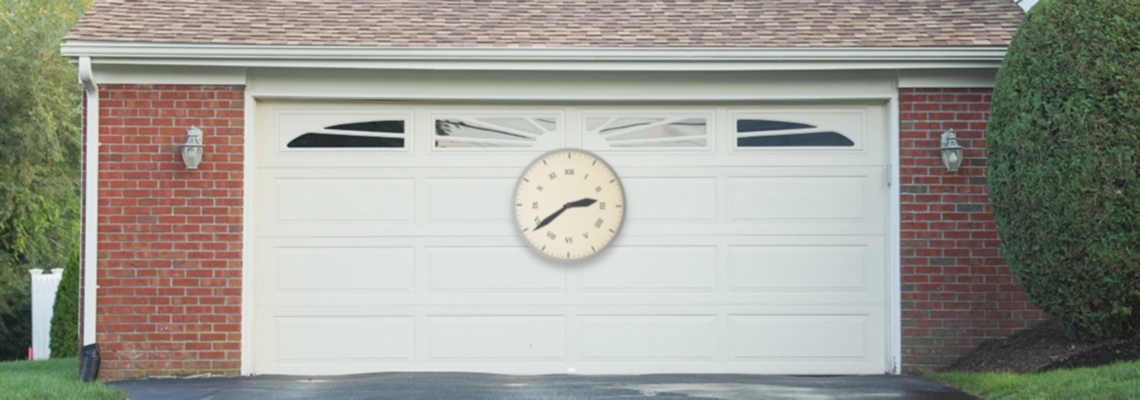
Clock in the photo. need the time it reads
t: 2:39
